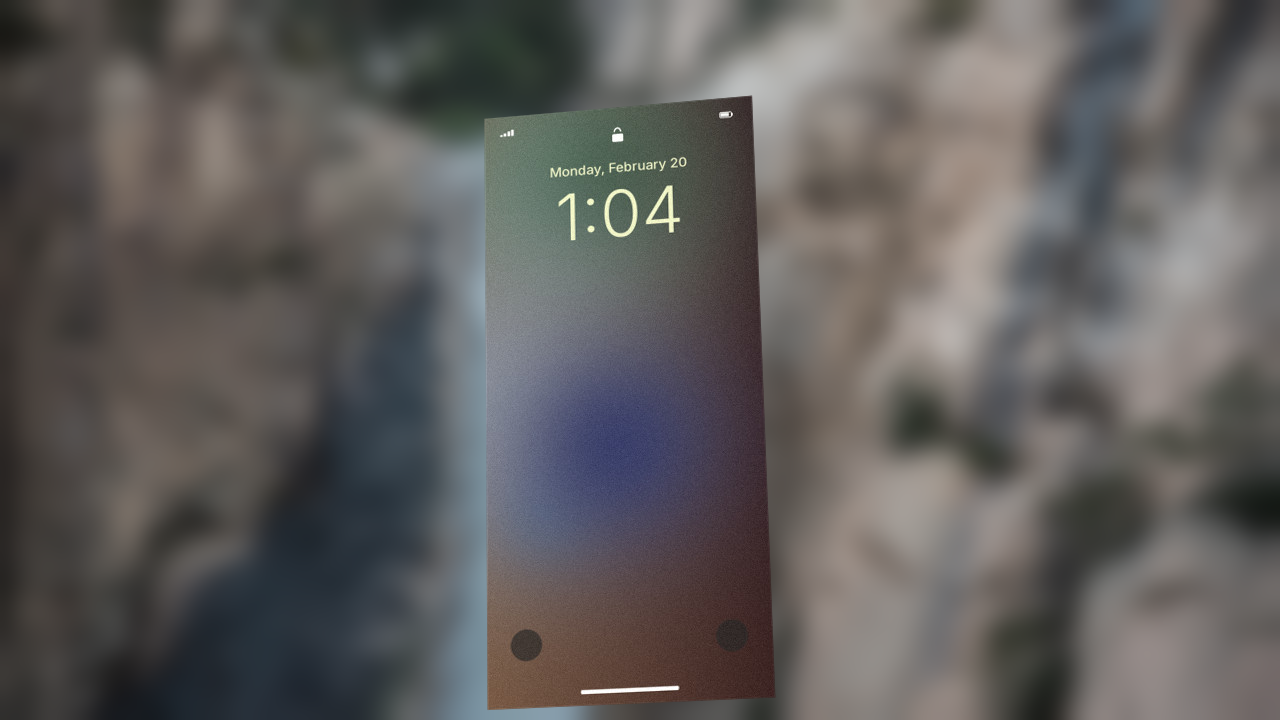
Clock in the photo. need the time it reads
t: 1:04
